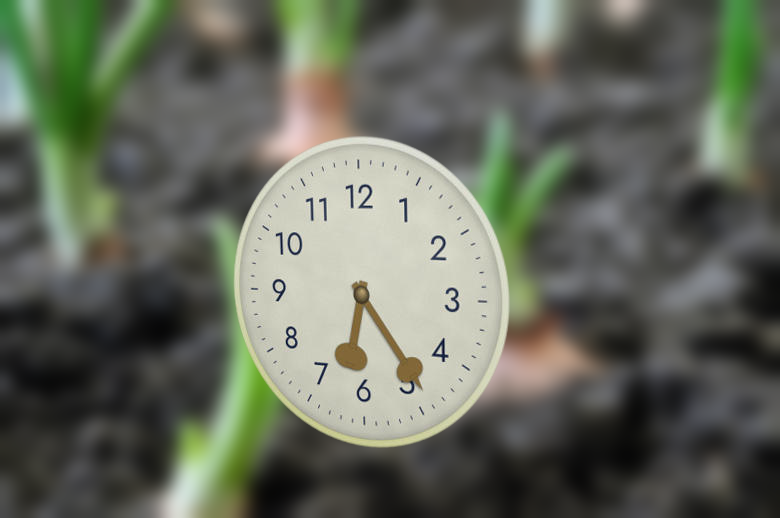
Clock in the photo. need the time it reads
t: 6:24
